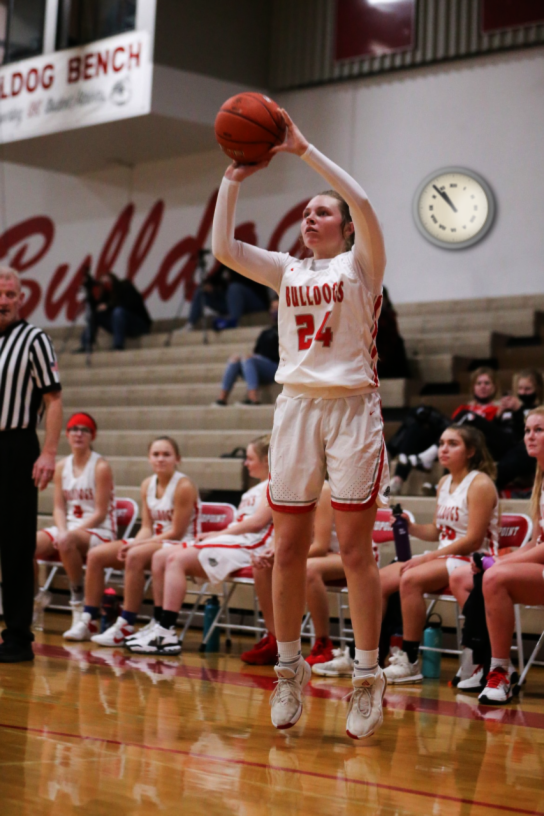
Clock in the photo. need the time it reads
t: 10:53
